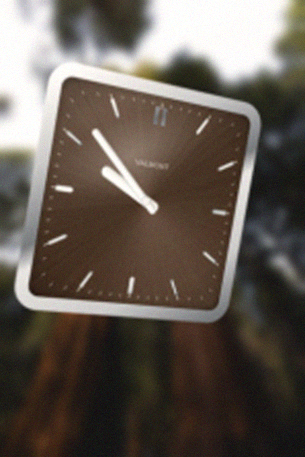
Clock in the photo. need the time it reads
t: 9:52
